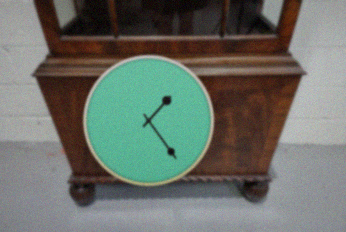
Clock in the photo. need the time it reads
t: 1:24
